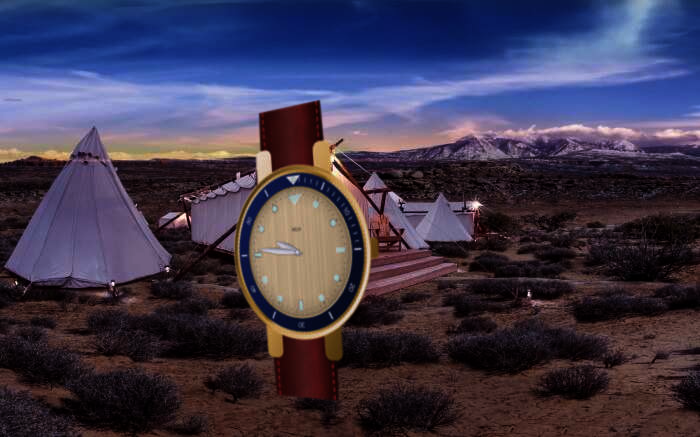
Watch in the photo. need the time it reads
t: 9:46
